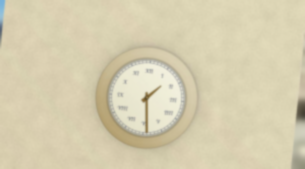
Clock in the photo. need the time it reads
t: 1:29
